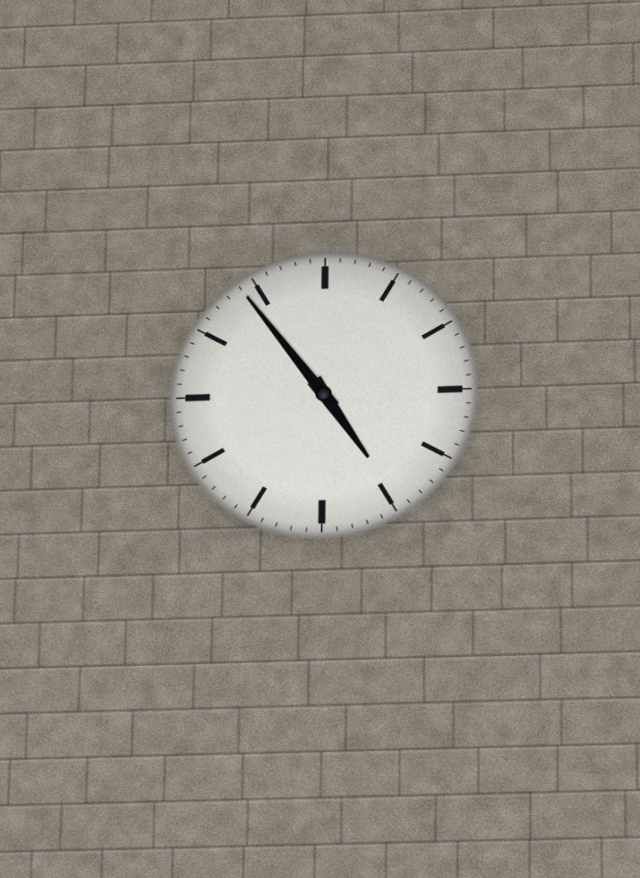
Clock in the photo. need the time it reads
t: 4:54
